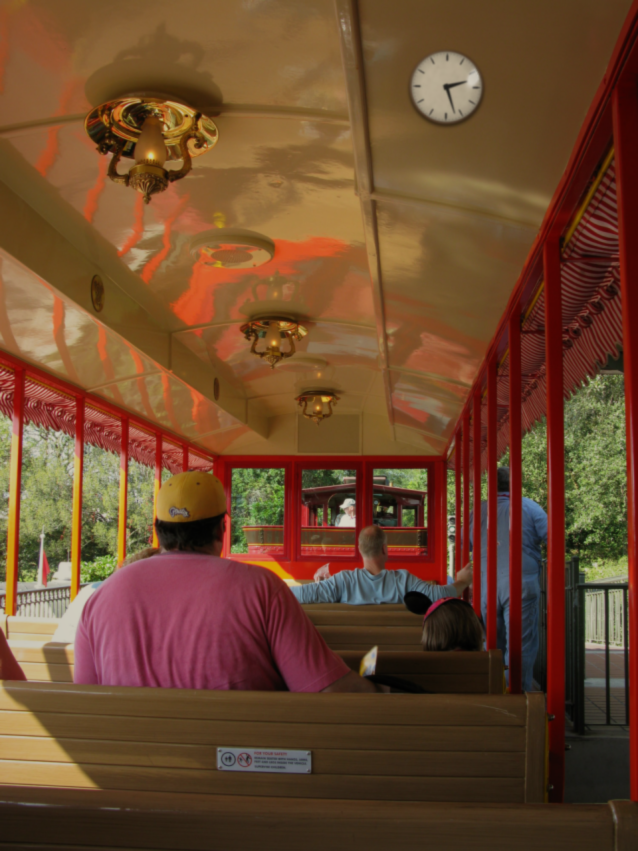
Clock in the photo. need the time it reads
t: 2:27
